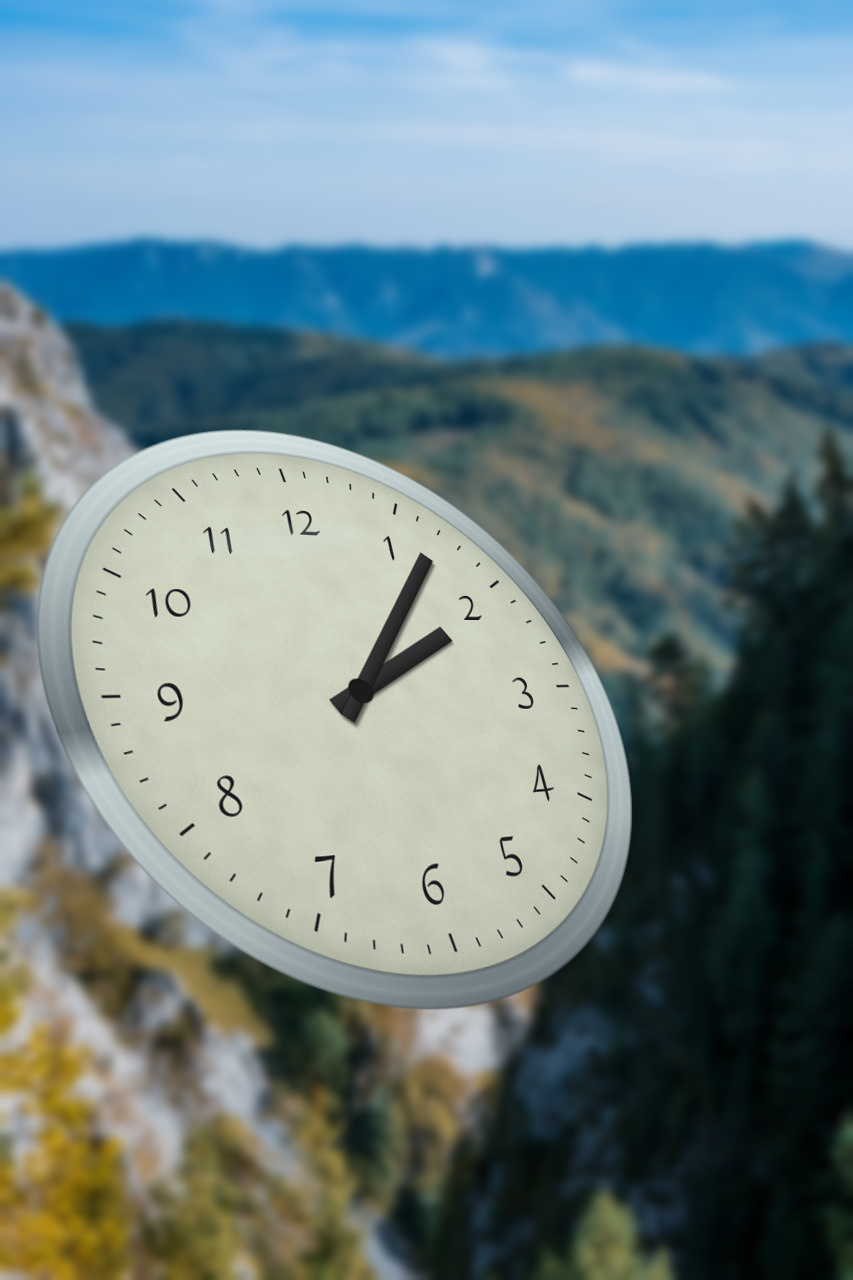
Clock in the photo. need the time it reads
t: 2:07
